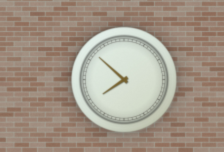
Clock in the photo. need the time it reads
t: 7:52
